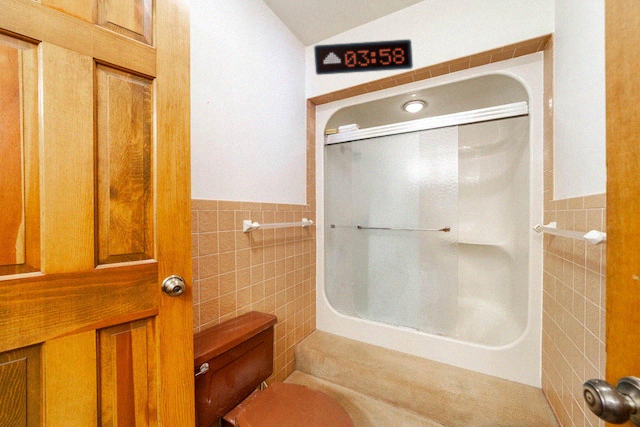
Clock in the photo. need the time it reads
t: 3:58
